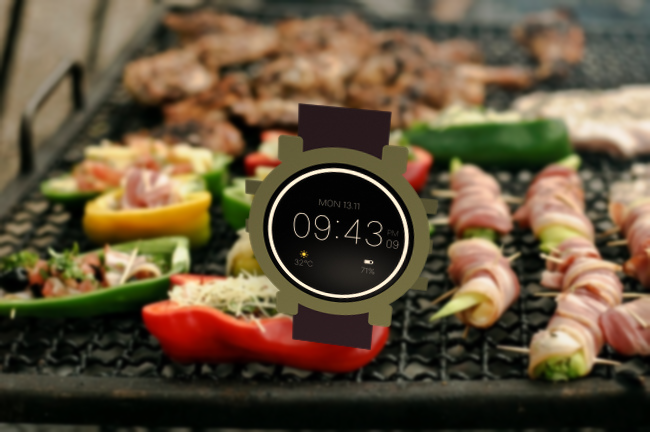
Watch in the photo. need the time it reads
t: 9:43:09
